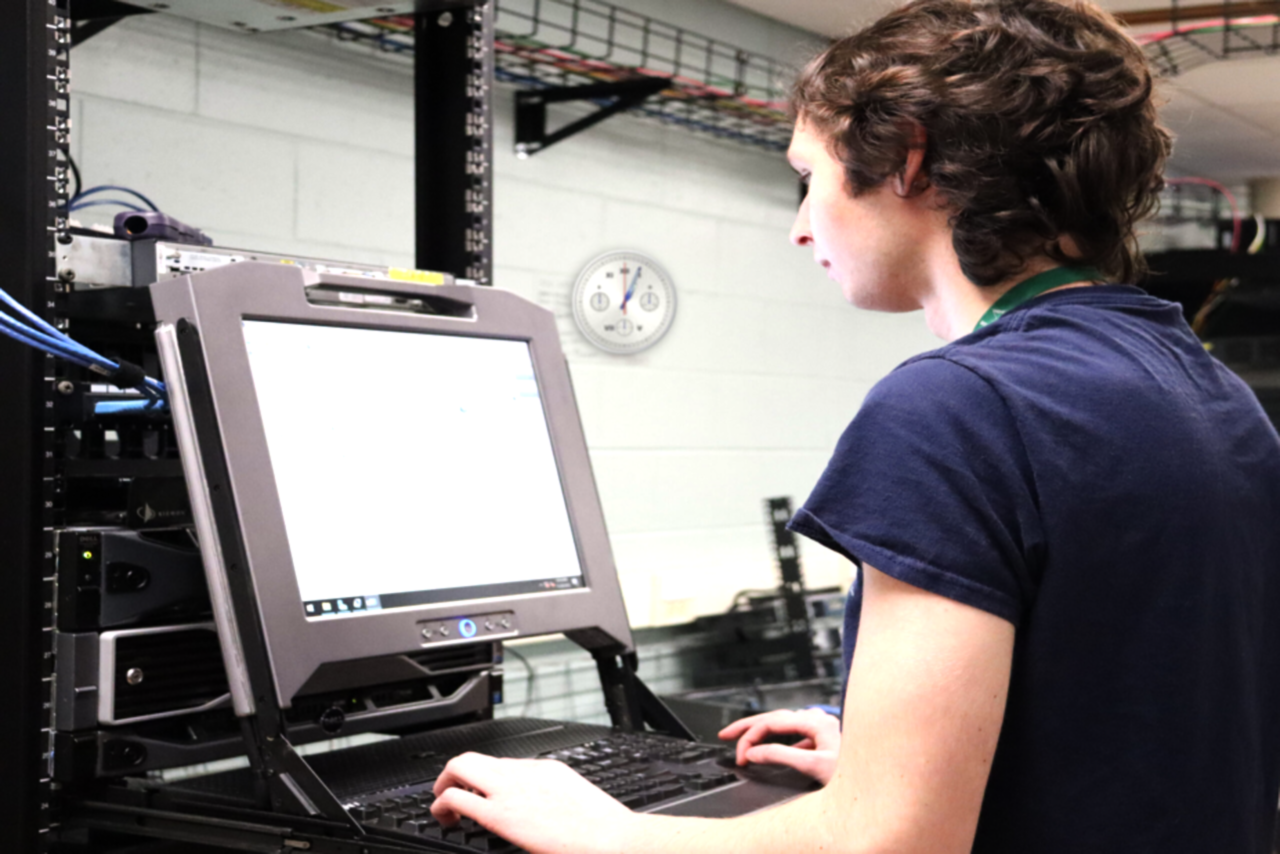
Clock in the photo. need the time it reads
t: 1:04
